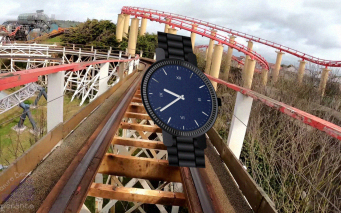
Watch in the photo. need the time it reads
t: 9:39
